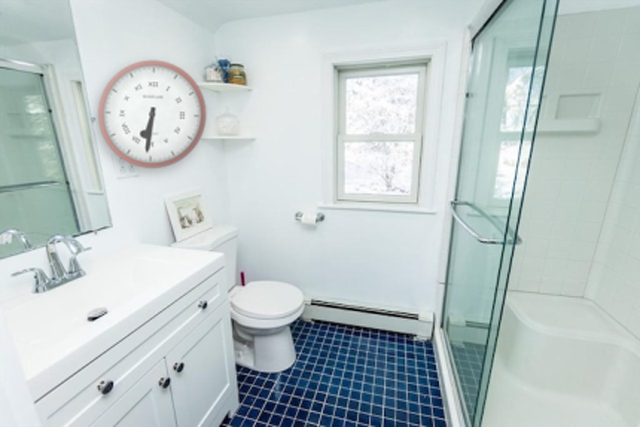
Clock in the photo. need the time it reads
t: 6:31
